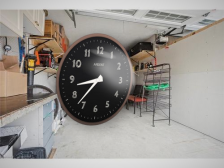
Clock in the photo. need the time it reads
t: 8:37
